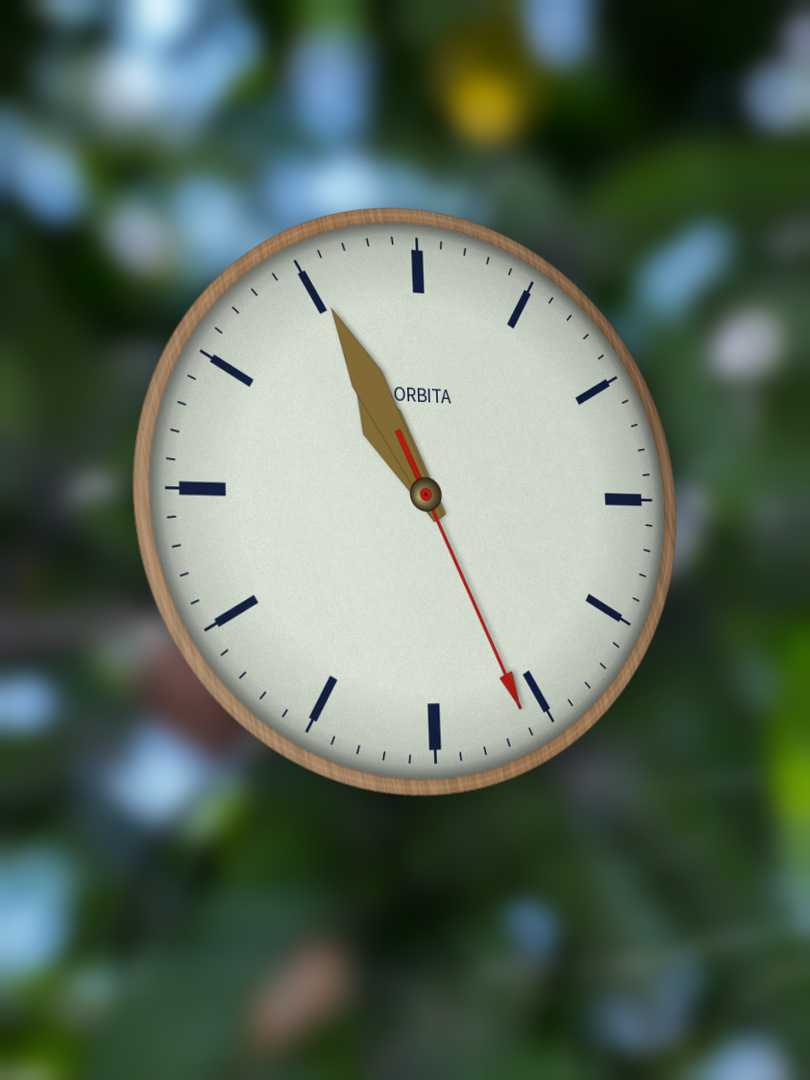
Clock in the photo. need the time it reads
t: 10:55:26
